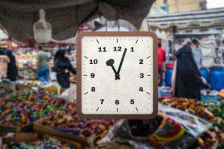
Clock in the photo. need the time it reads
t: 11:03
